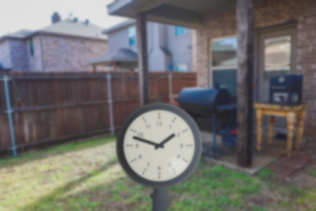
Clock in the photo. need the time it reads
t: 1:48
